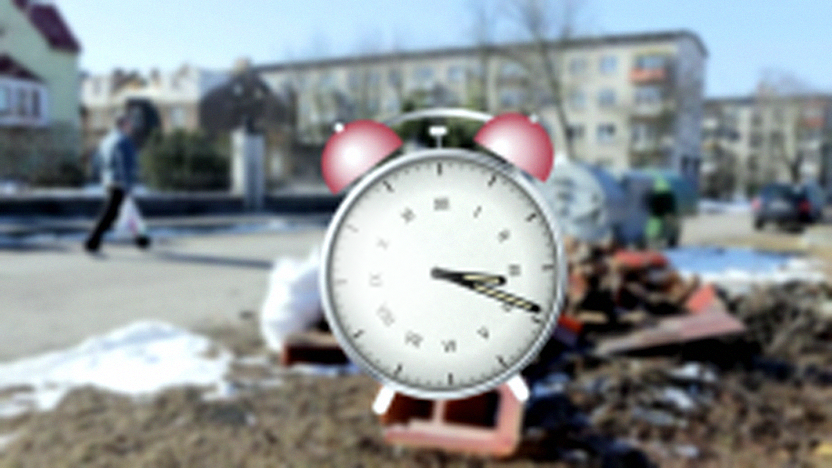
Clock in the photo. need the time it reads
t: 3:19
